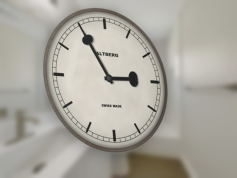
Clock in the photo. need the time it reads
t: 2:55
